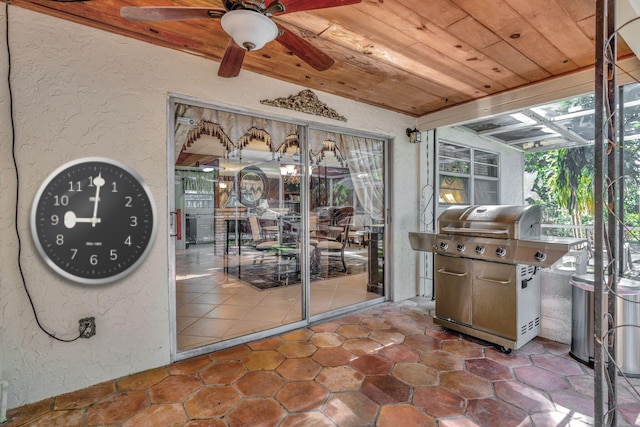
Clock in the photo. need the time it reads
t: 9:01
